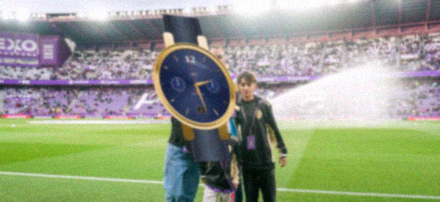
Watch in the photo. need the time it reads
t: 2:28
